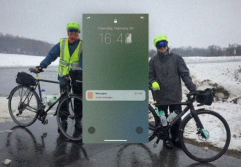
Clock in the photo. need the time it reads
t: 16:48
